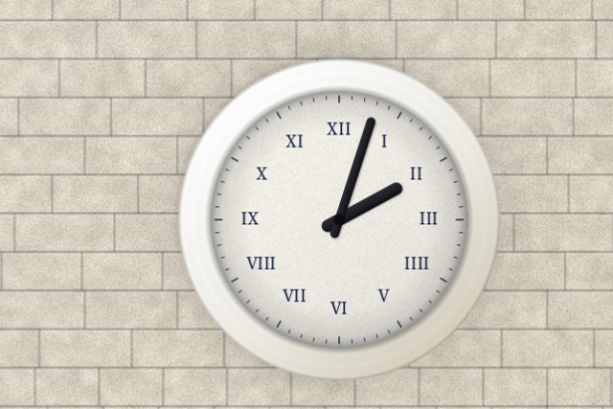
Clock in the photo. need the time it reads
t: 2:03
